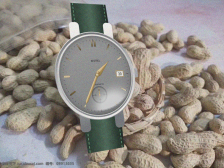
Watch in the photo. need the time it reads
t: 1:35
